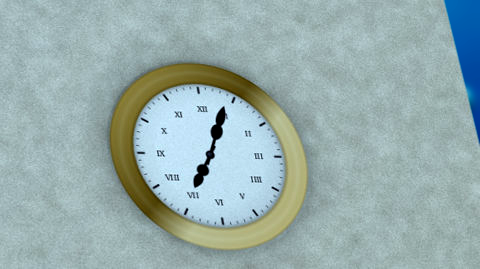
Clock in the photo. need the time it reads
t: 7:04
